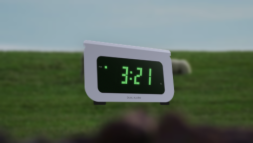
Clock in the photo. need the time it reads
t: 3:21
